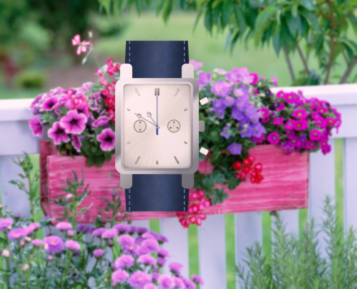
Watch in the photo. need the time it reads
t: 10:50
